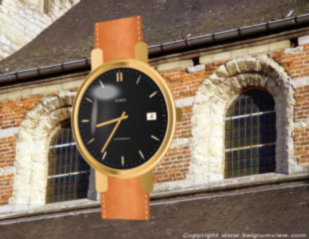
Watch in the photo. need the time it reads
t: 8:36
